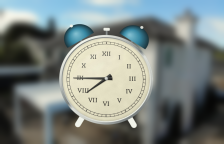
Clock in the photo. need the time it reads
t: 7:45
